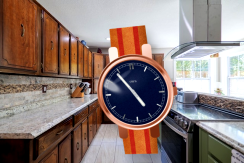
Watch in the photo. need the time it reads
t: 4:54
